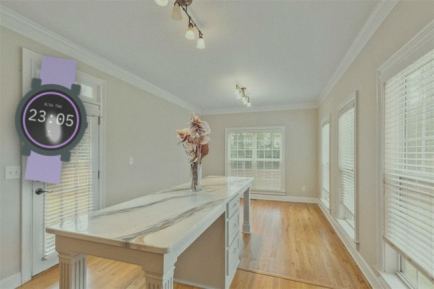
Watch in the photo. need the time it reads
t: 23:05
